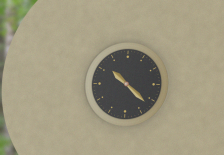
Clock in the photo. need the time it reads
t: 10:22
